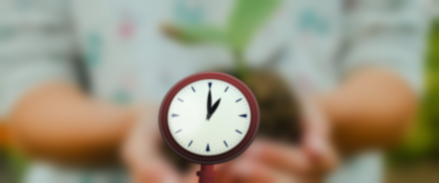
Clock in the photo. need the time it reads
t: 1:00
